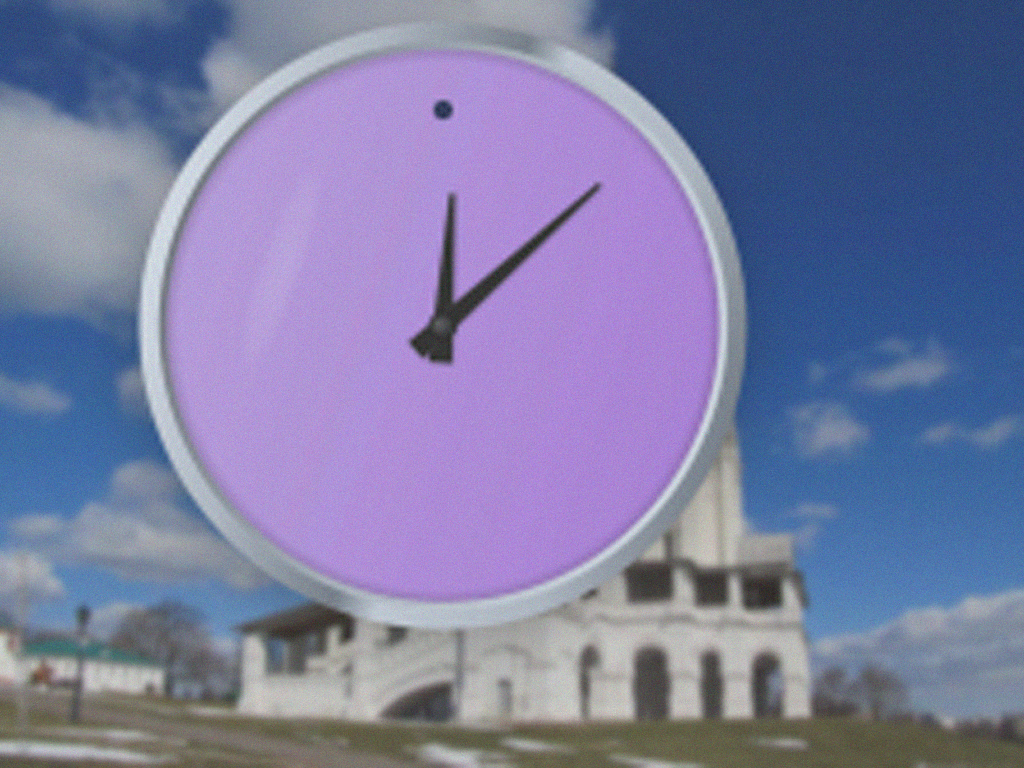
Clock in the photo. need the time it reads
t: 12:08
